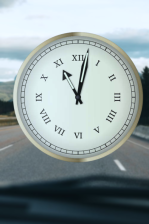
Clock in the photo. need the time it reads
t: 11:02
